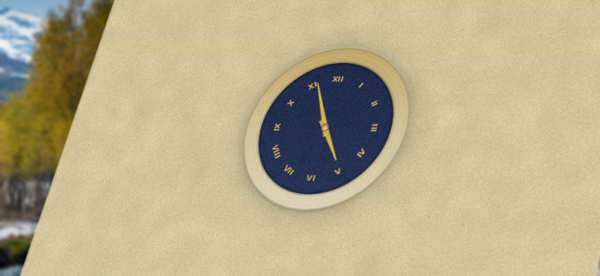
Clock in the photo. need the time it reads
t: 4:56
